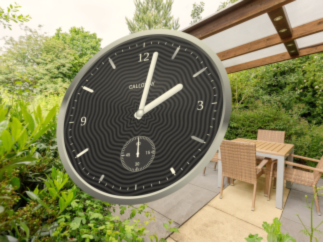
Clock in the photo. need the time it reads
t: 2:02
